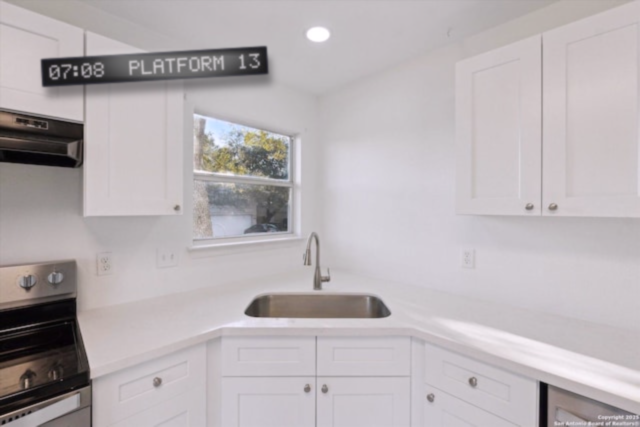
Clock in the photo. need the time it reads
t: 7:08
